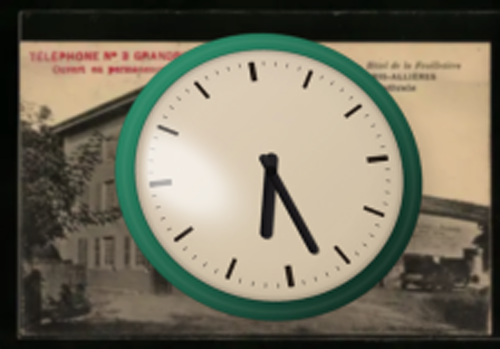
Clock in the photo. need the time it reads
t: 6:27
